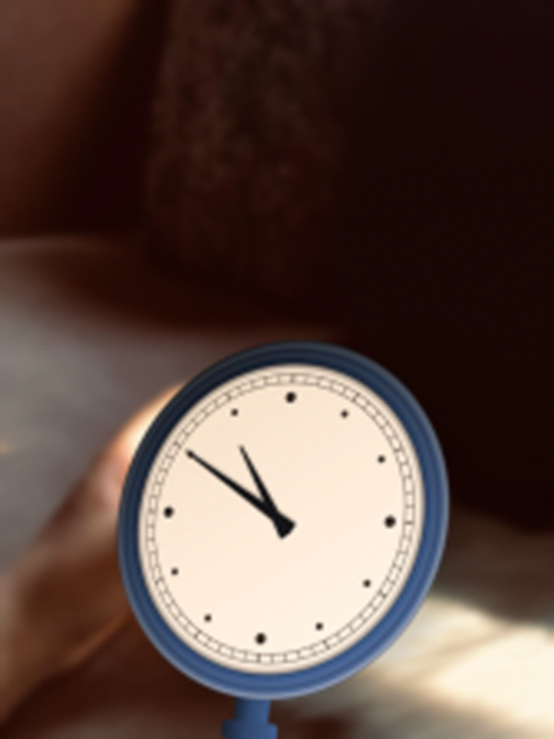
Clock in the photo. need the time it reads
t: 10:50
